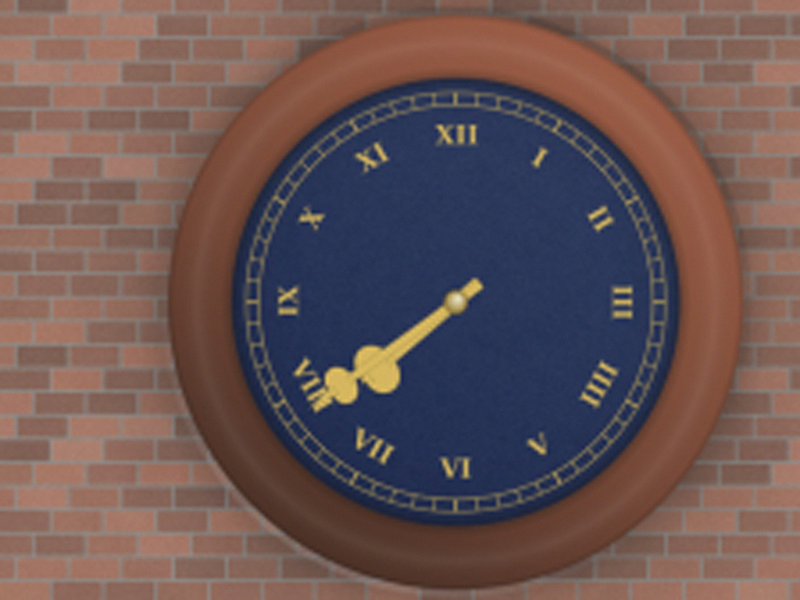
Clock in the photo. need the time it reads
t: 7:39
